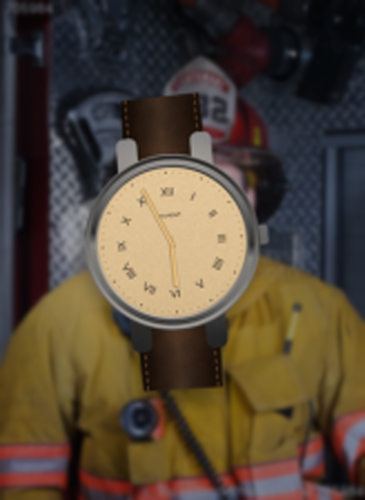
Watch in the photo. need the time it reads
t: 5:56
